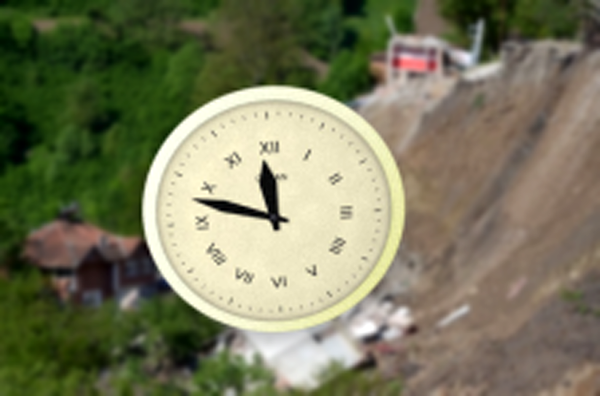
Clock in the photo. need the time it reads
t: 11:48
